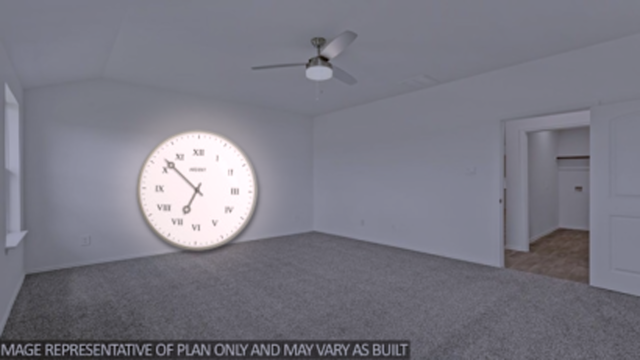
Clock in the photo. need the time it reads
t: 6:52
